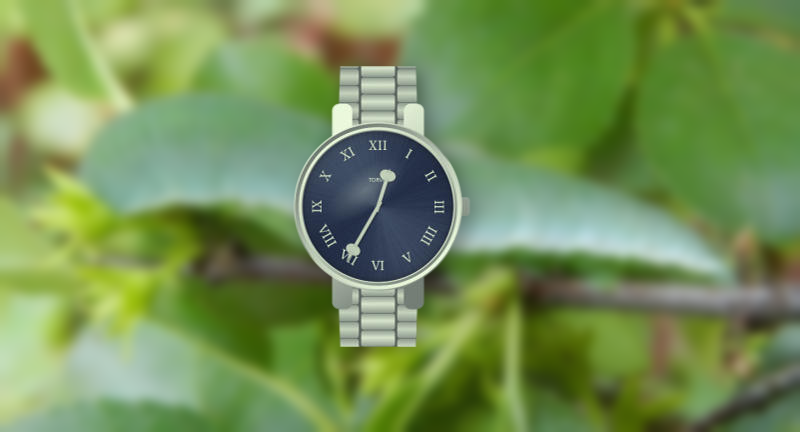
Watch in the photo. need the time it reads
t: 12:35
